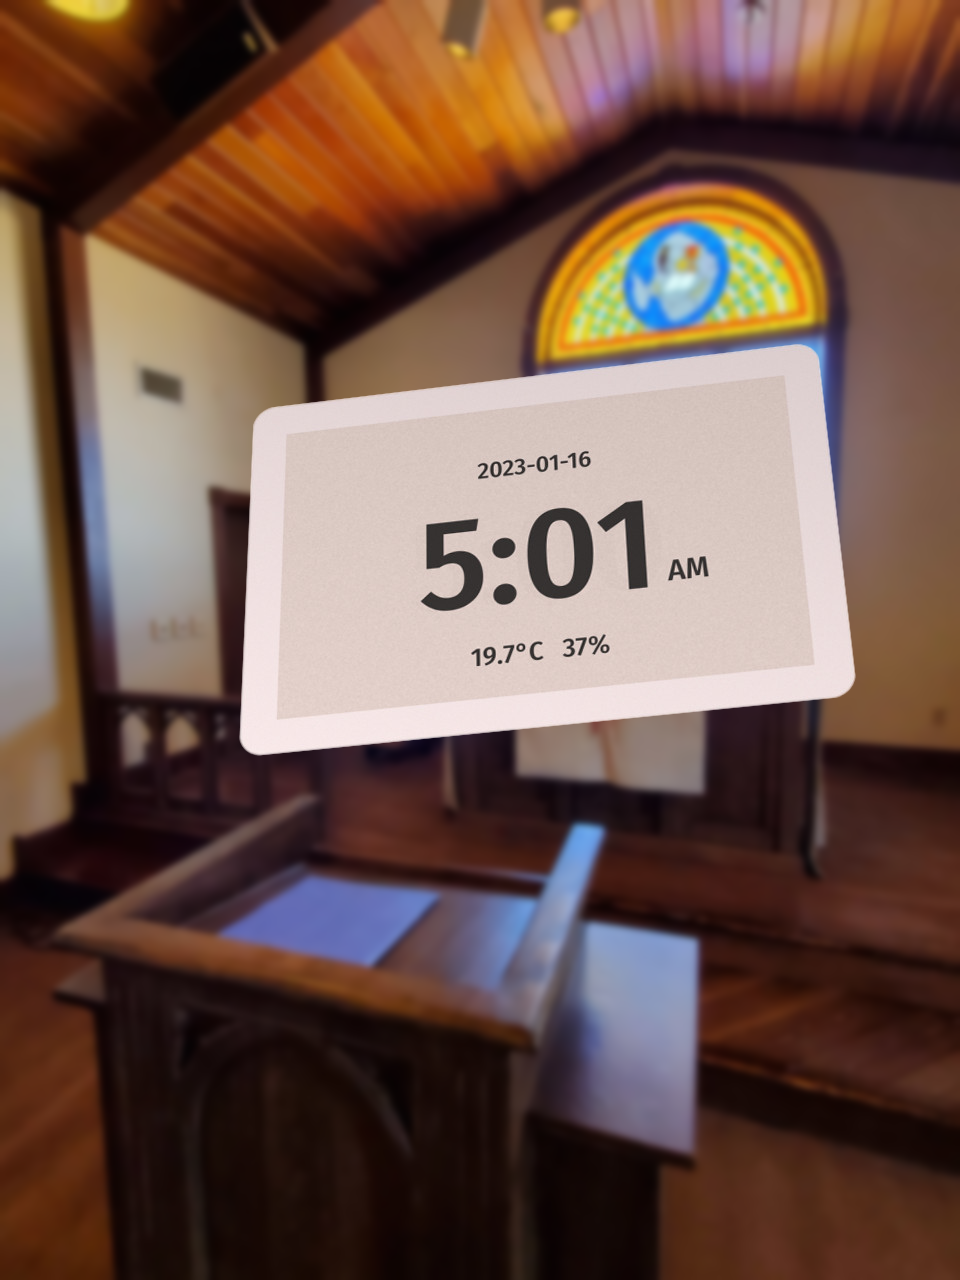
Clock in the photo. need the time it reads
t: 5:01
